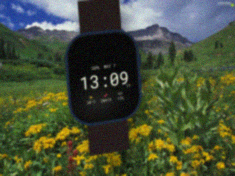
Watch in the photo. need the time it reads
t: 13:09
